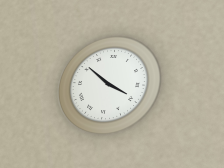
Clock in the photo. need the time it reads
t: 3:51
